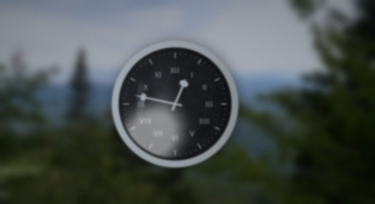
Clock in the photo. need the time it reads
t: 12:47
